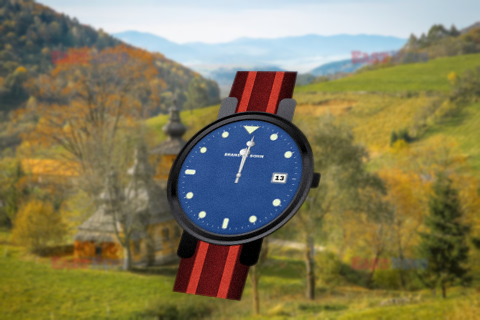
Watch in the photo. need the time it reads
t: 12:01
